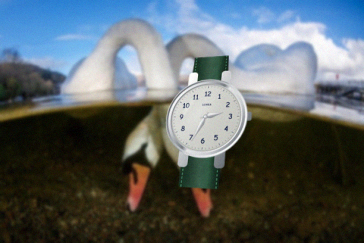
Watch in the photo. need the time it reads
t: 2:34
